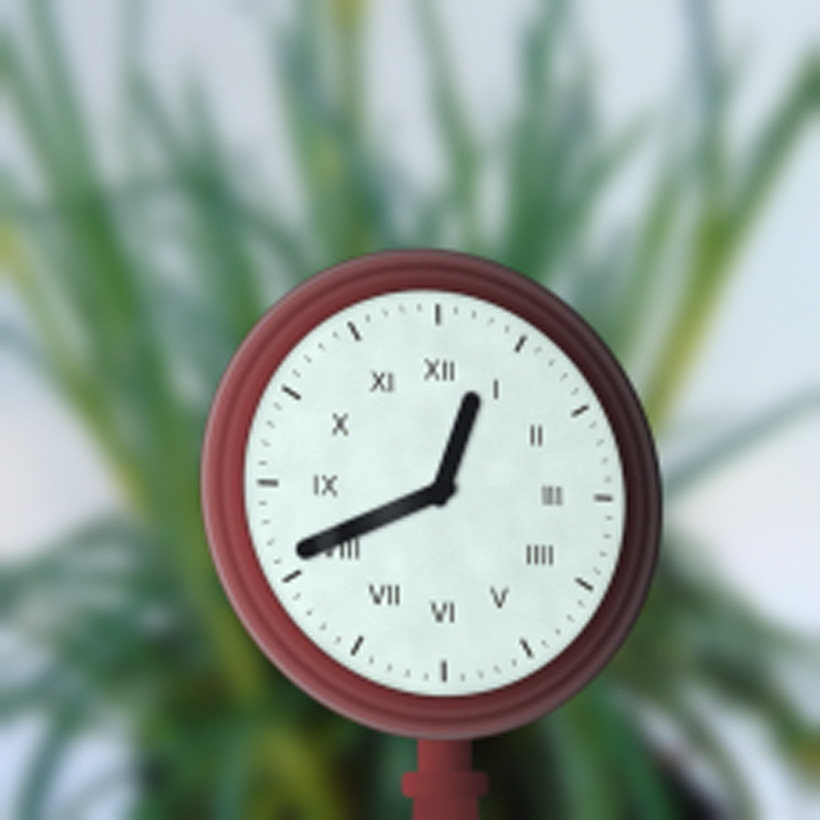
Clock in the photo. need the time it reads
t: 12:41
